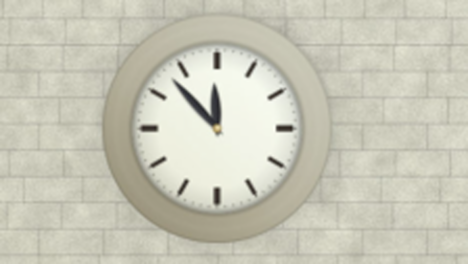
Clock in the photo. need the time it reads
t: 11:53
